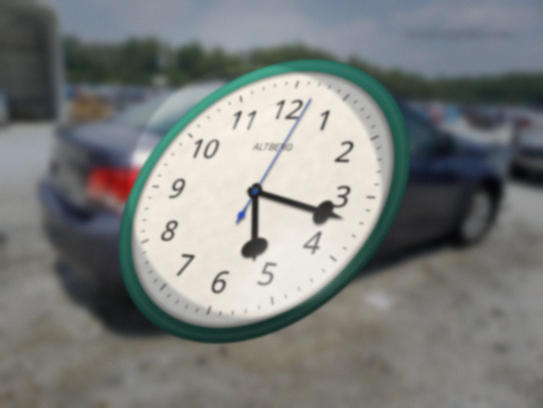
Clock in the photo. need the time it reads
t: 5:17:02
